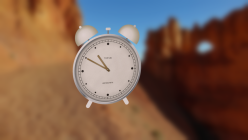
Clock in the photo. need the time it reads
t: 10:50
